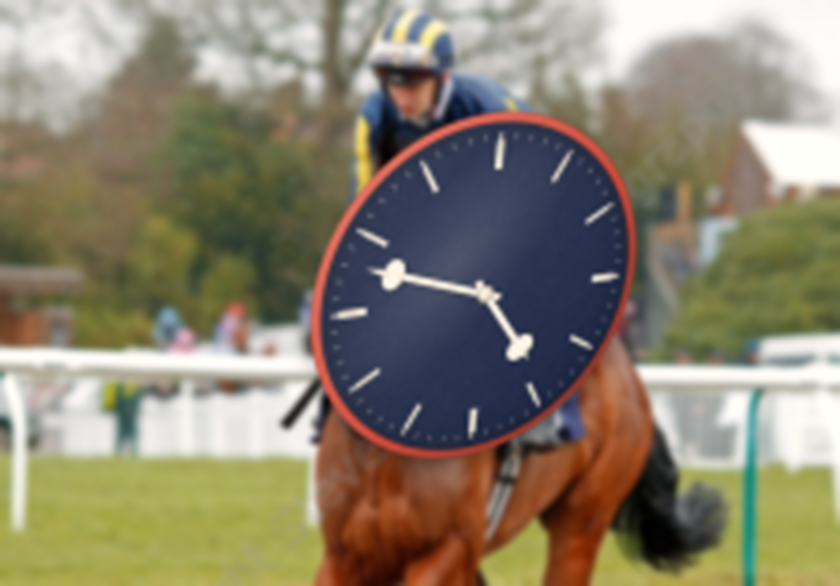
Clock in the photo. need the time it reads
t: 4:48
